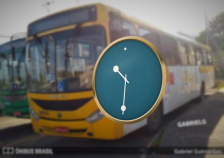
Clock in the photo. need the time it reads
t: 10:31
